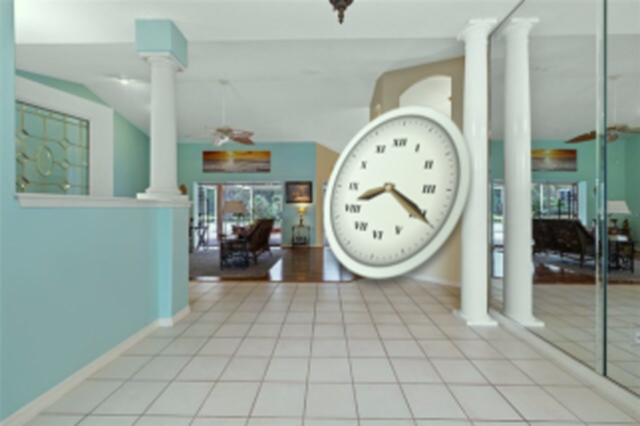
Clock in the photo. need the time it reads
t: 8:20
